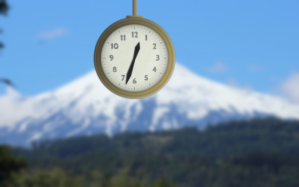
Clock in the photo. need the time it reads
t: 12:33
